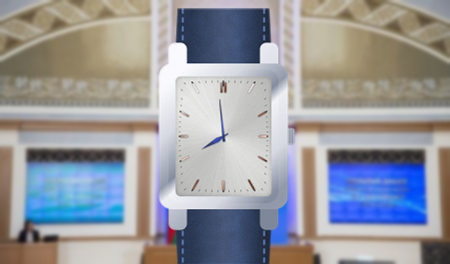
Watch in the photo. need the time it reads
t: 7:59
